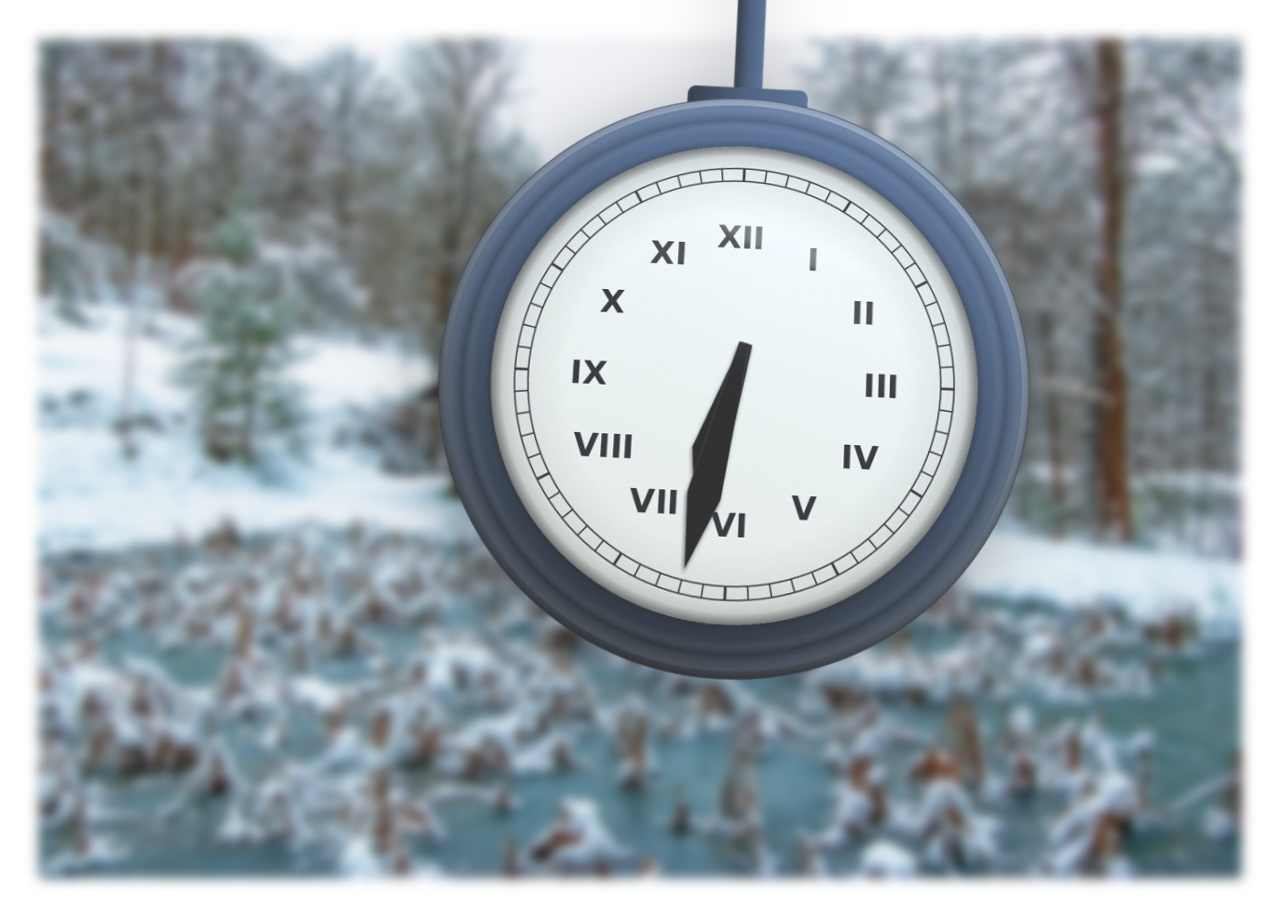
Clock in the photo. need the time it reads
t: 6:32
